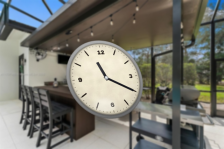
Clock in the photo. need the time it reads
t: 11:20
